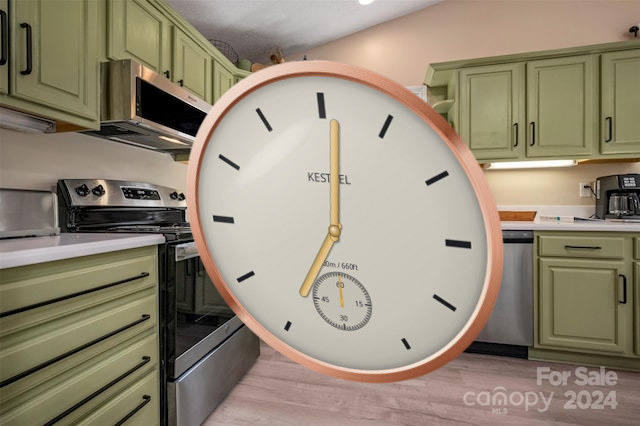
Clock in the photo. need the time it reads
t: 7:01
